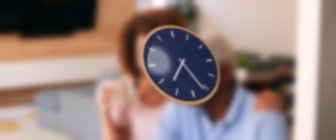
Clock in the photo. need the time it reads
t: 7:26
